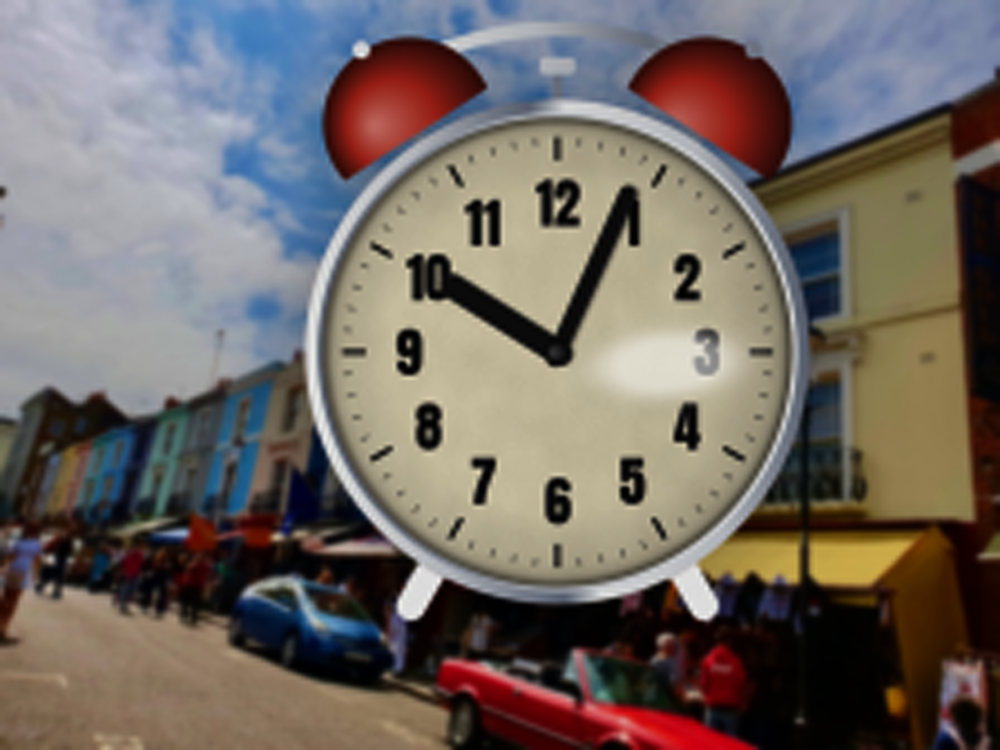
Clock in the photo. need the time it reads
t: 10:04
